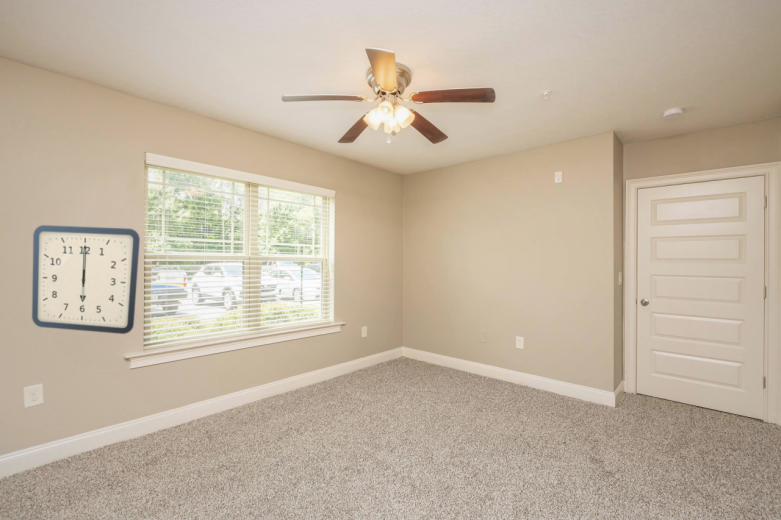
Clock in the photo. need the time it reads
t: 6:00
